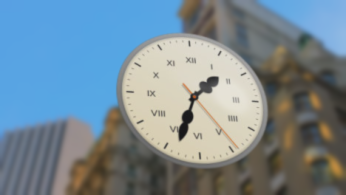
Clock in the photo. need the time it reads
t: 1:33:24
